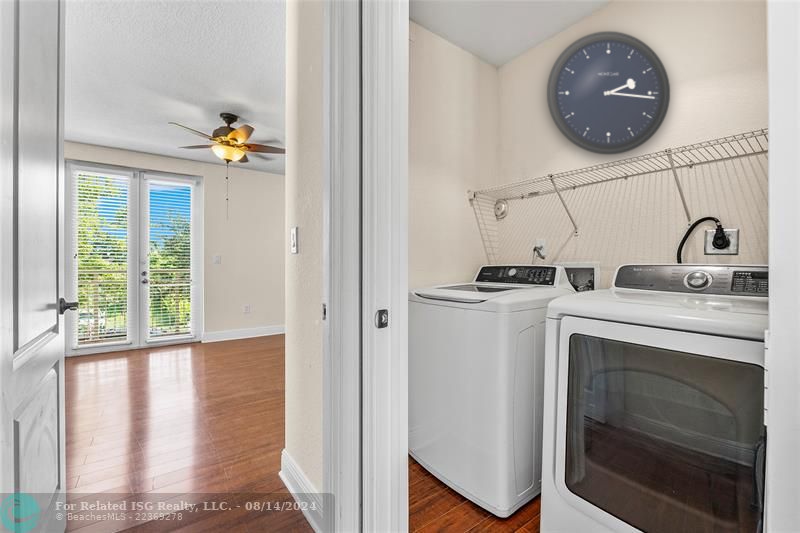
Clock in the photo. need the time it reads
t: 2:16
